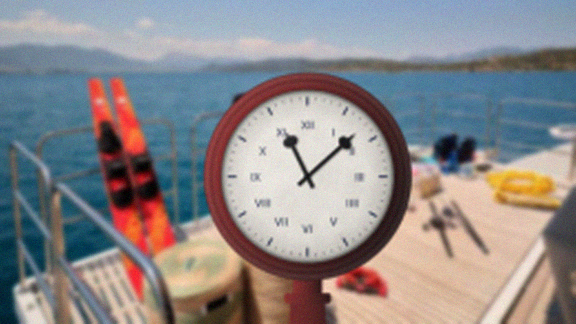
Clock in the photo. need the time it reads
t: 11:08
